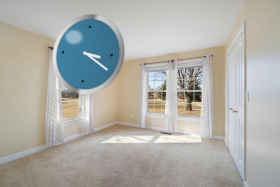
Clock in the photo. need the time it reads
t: 3:20
